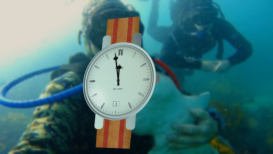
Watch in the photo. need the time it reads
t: 11:58
